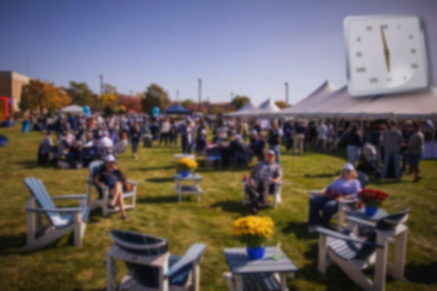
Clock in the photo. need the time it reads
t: 5:59
